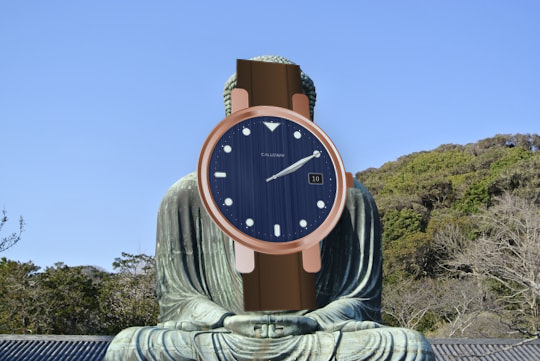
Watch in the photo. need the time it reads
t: 2:10
